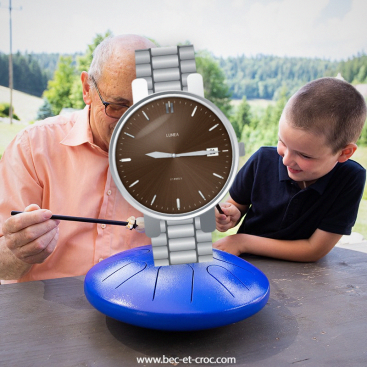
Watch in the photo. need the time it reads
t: 9:15
